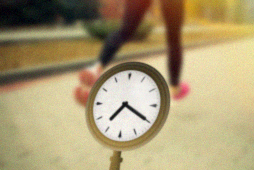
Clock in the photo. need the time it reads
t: 7:20
